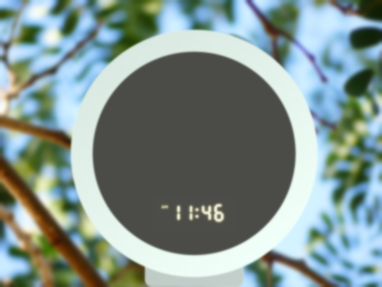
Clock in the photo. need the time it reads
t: 11:46
